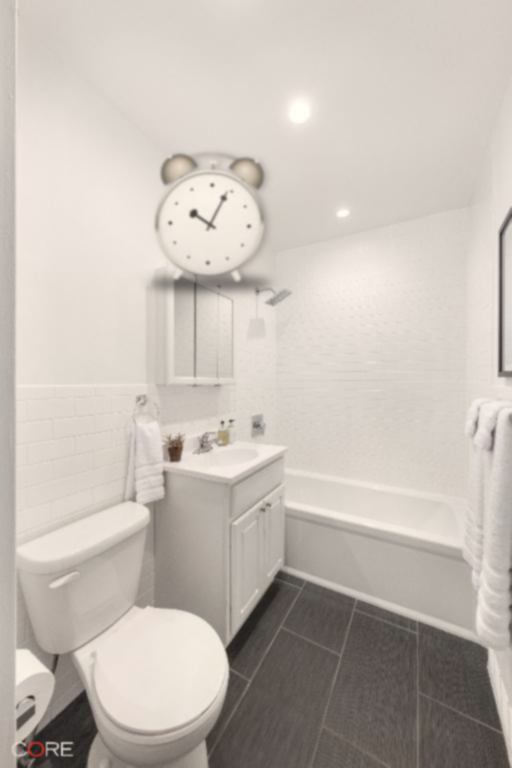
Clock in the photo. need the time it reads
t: 10:04
